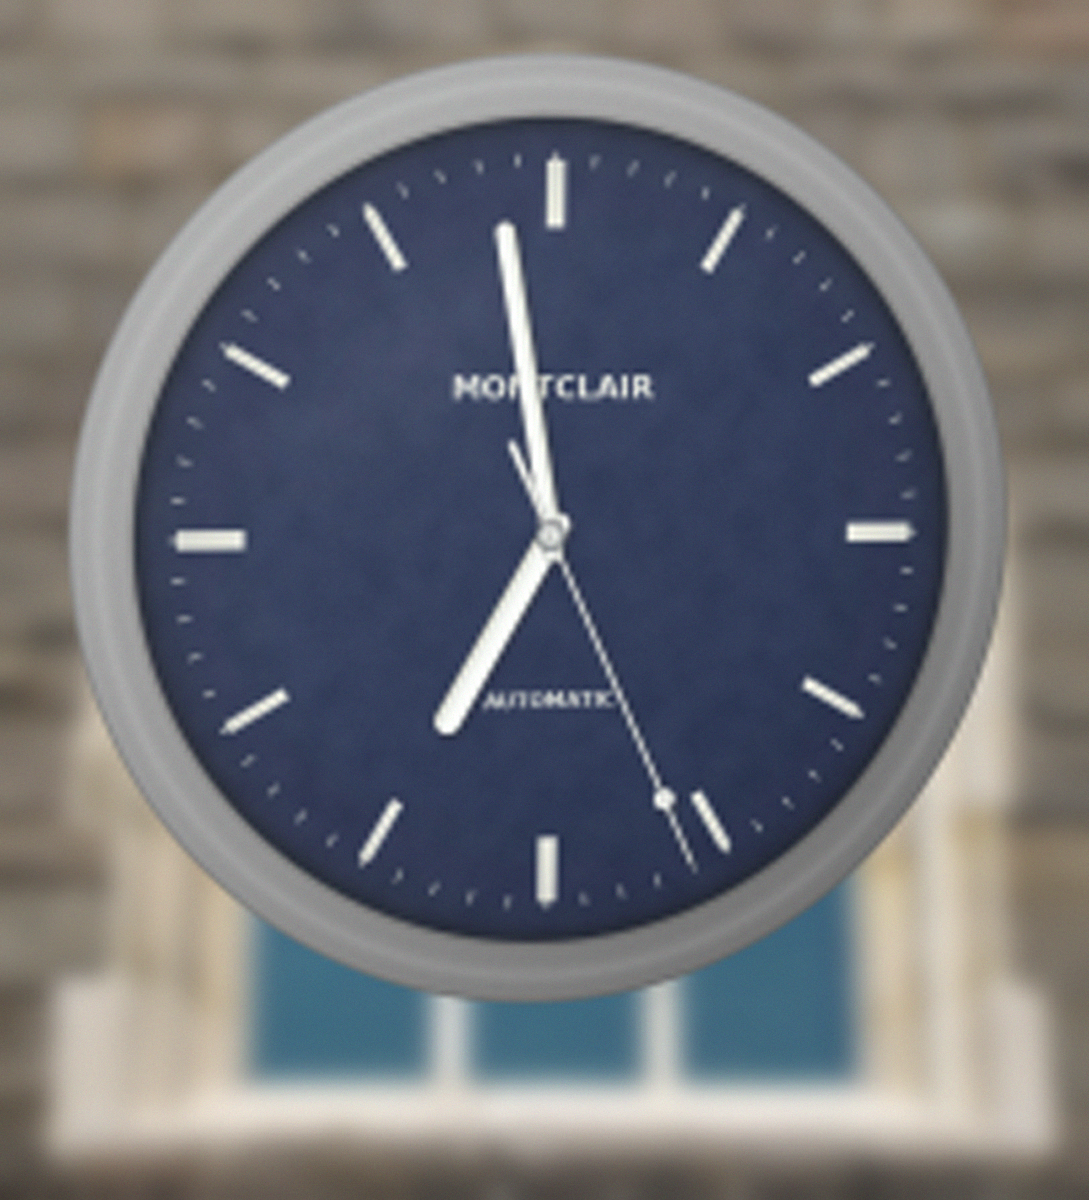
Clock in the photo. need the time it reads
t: 6:58:26
